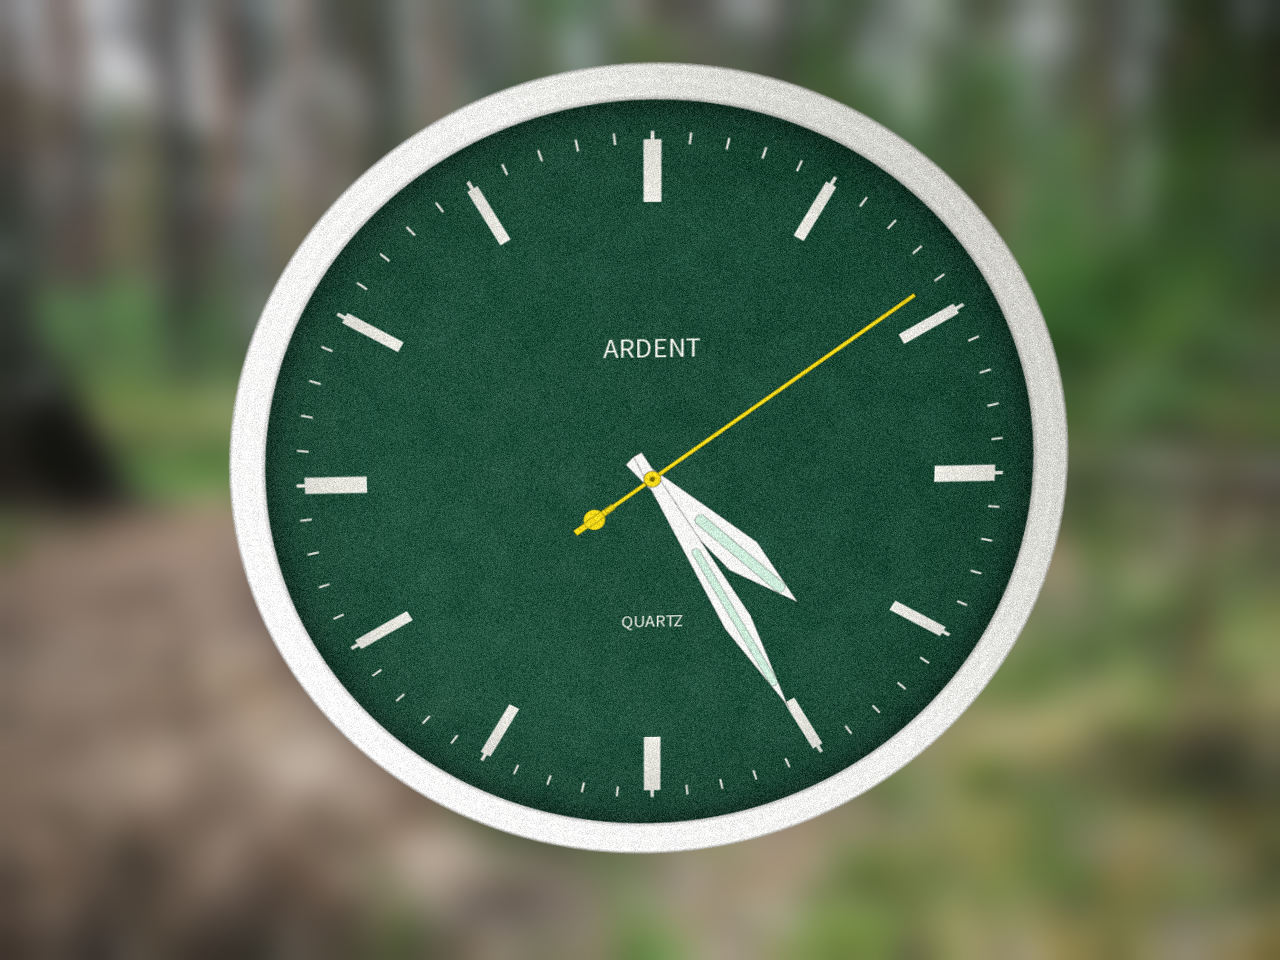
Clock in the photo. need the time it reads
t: 4:25:09
